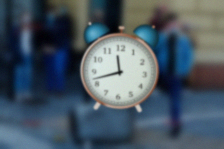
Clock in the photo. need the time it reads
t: 11:42
